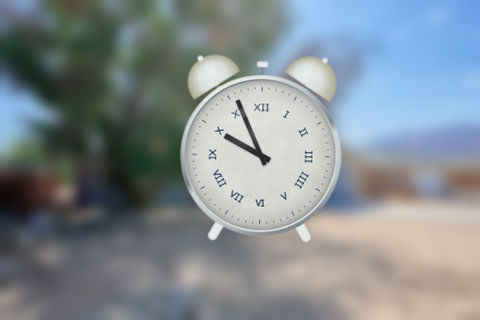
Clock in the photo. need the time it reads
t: 9:56
